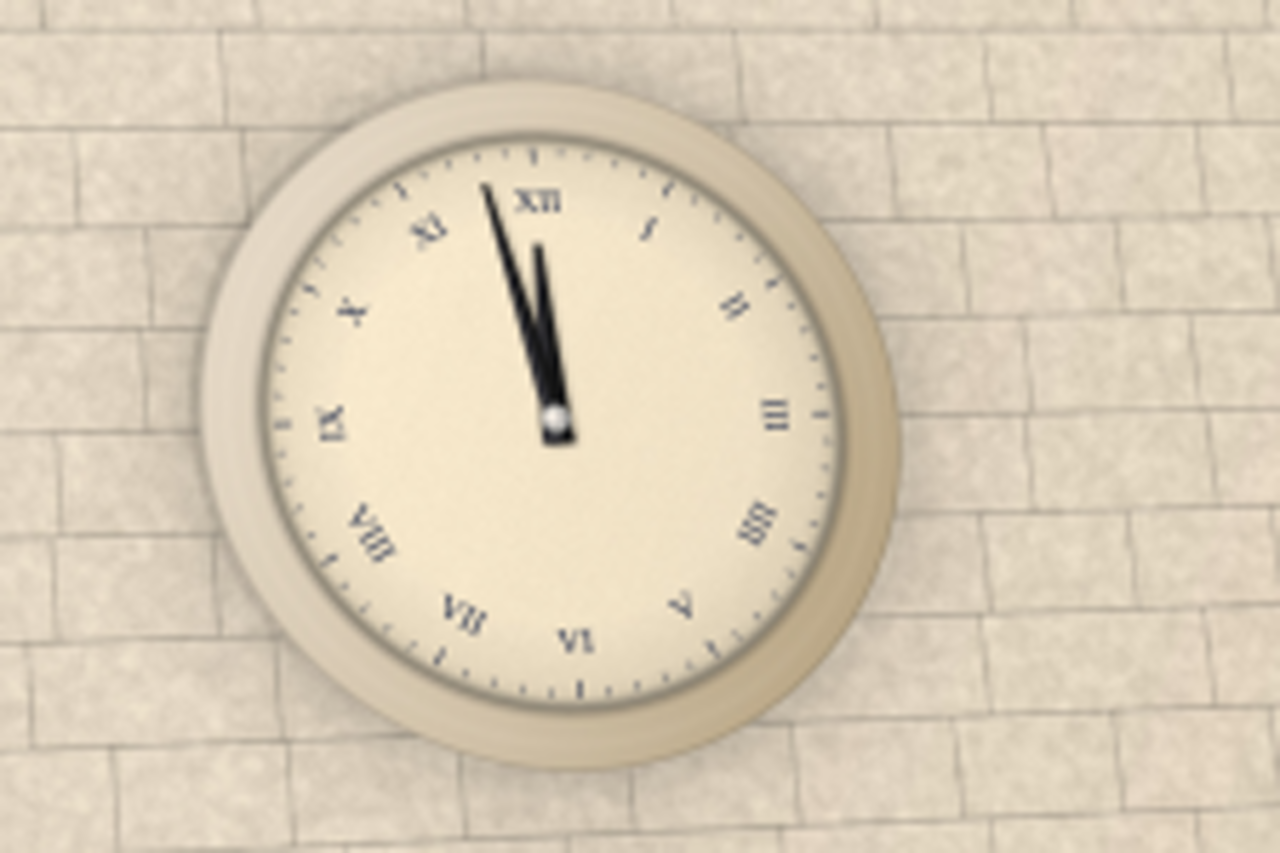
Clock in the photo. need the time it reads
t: 11:58
